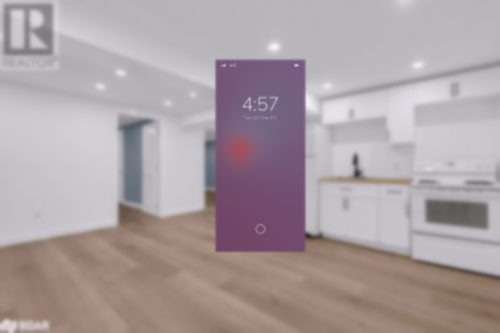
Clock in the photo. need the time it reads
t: 4:57
